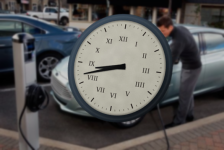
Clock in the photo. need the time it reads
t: 8:42
